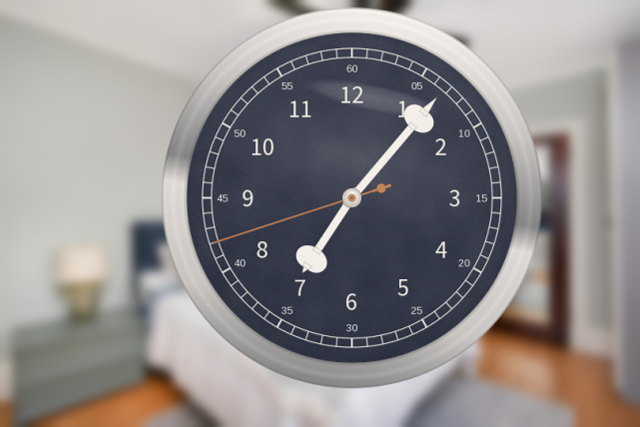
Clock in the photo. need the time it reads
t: 7:06:42
